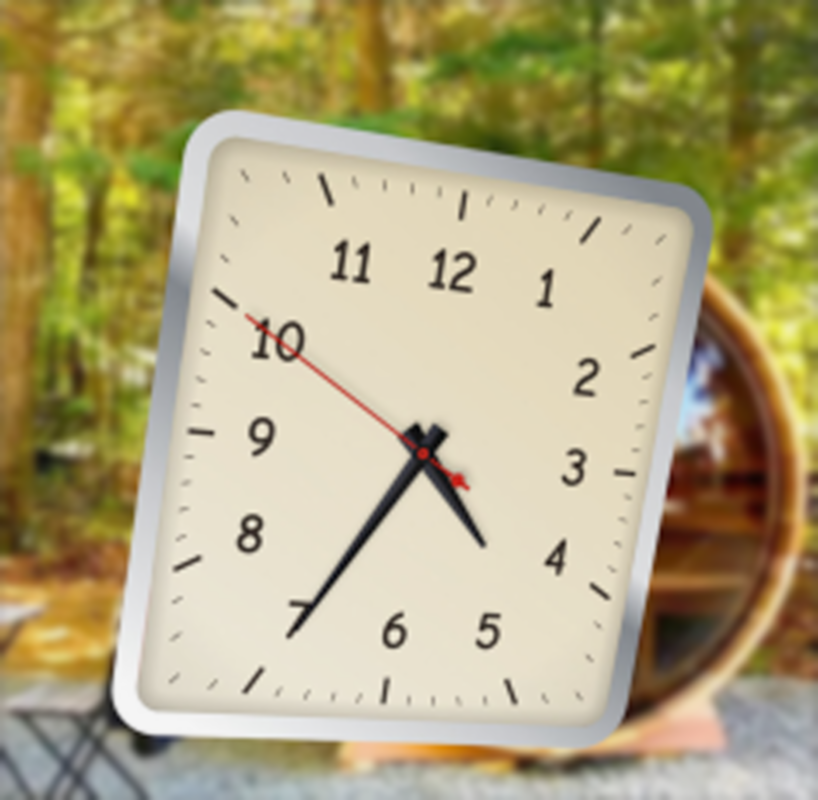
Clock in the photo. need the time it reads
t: 4:34:50
